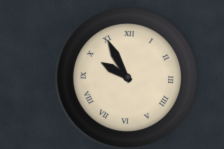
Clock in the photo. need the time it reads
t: 9:55
